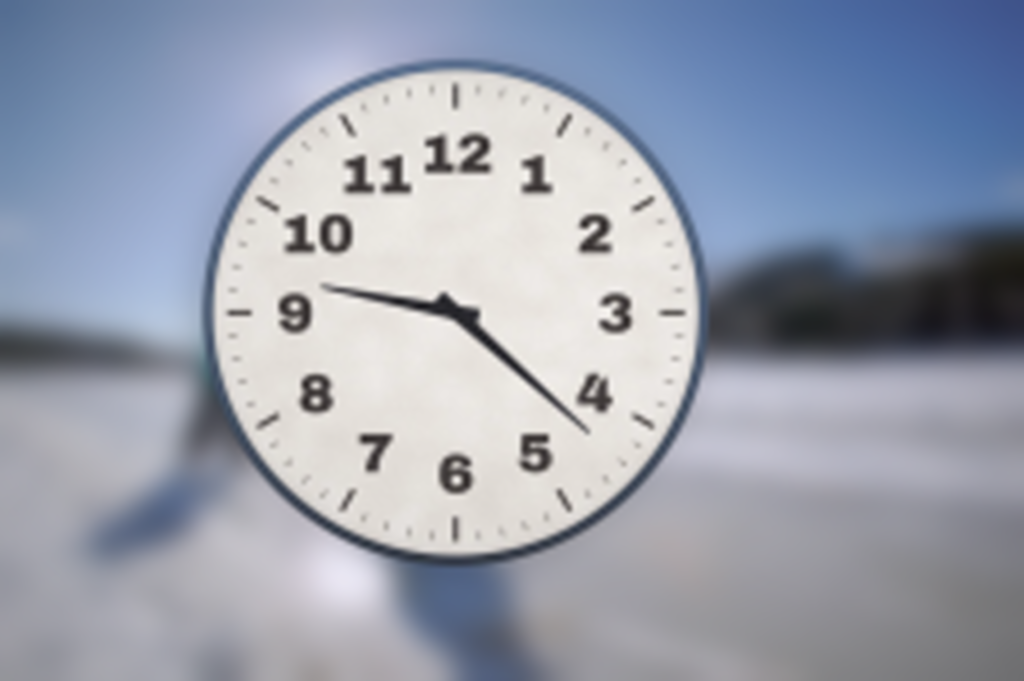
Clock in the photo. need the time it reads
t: 9:22
